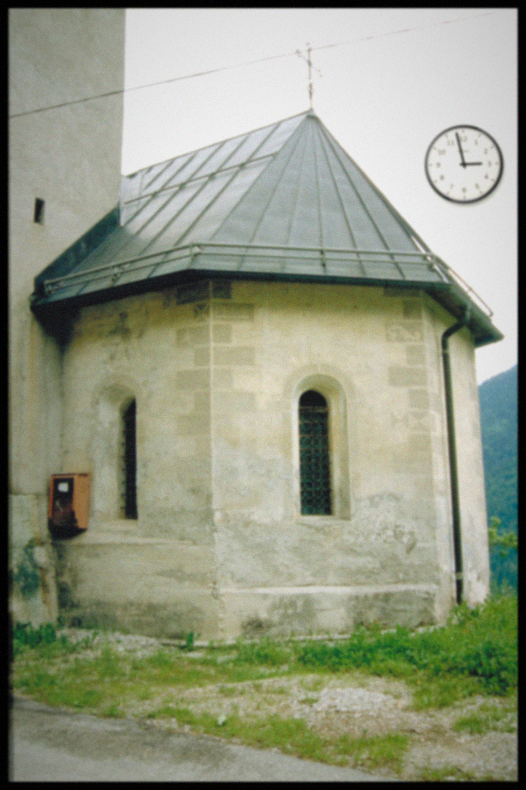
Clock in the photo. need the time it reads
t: 2:58
